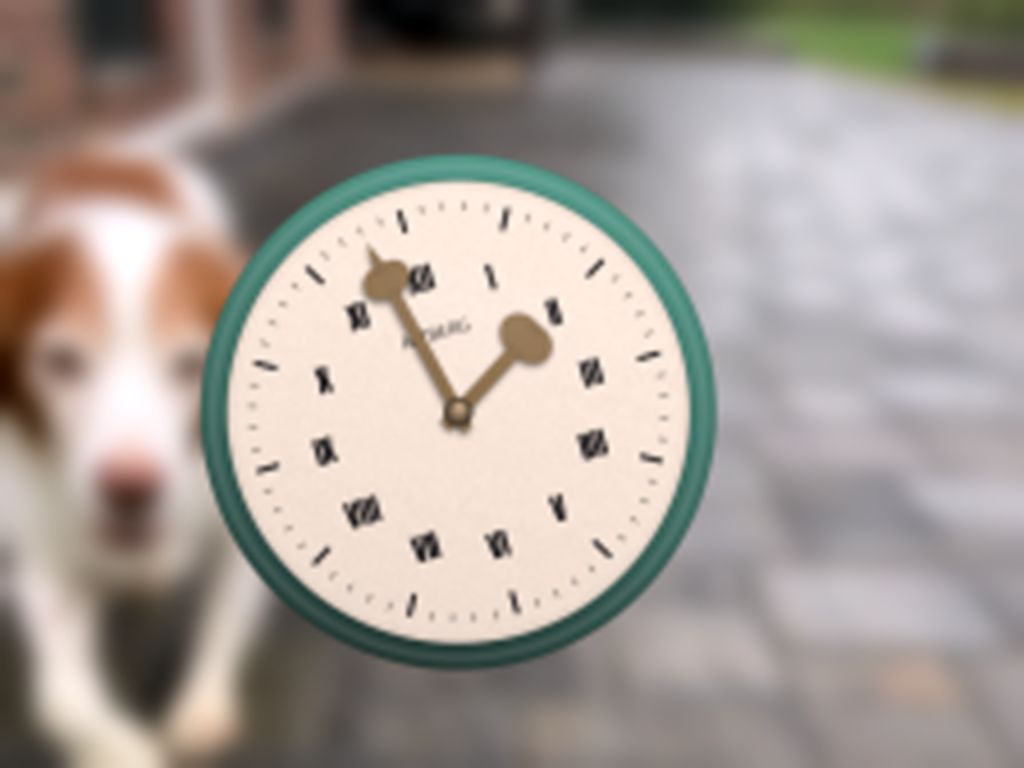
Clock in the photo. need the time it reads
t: 1:58
